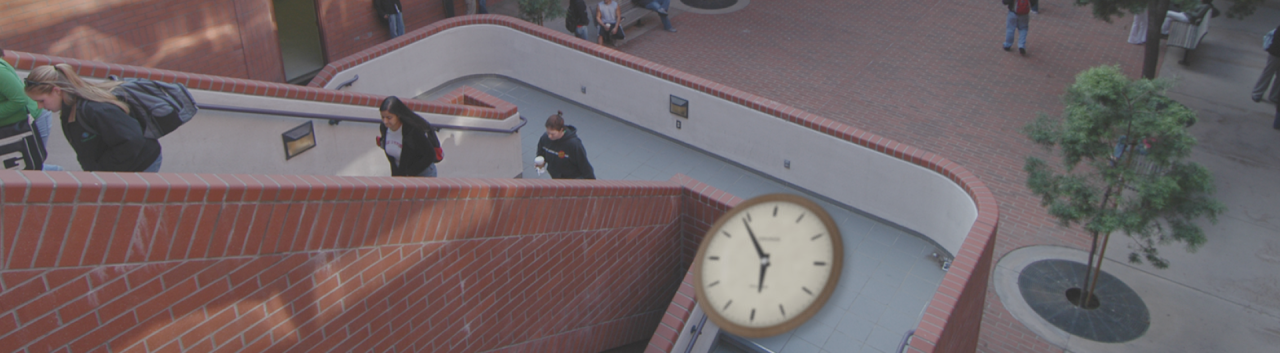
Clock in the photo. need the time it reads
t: 5:54
